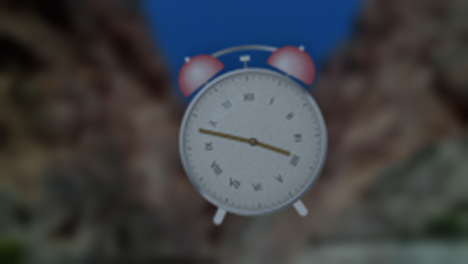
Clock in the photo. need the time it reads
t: 3:48
